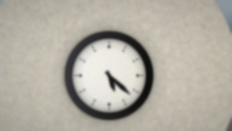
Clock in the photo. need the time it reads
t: 5:22
